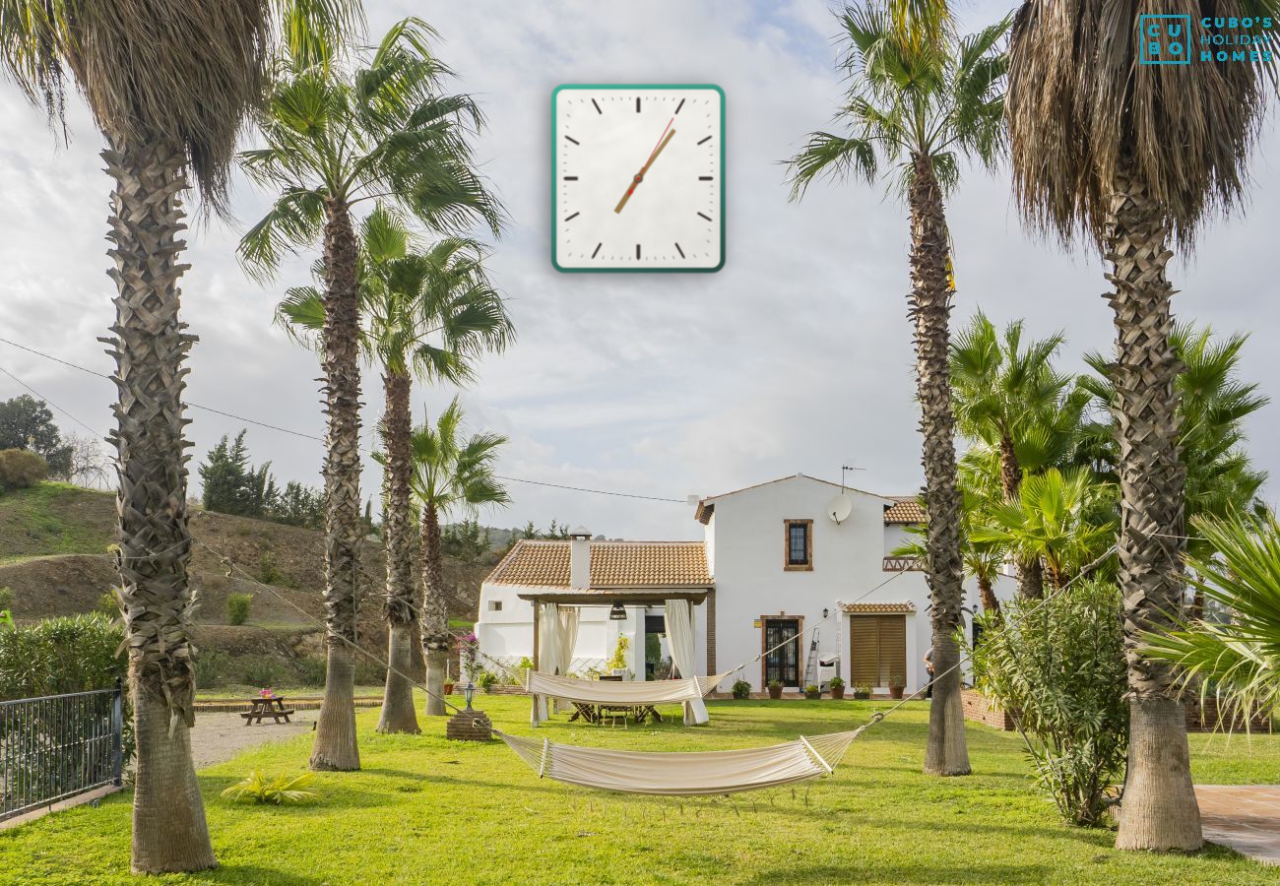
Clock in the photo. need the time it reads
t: 7:06:05
